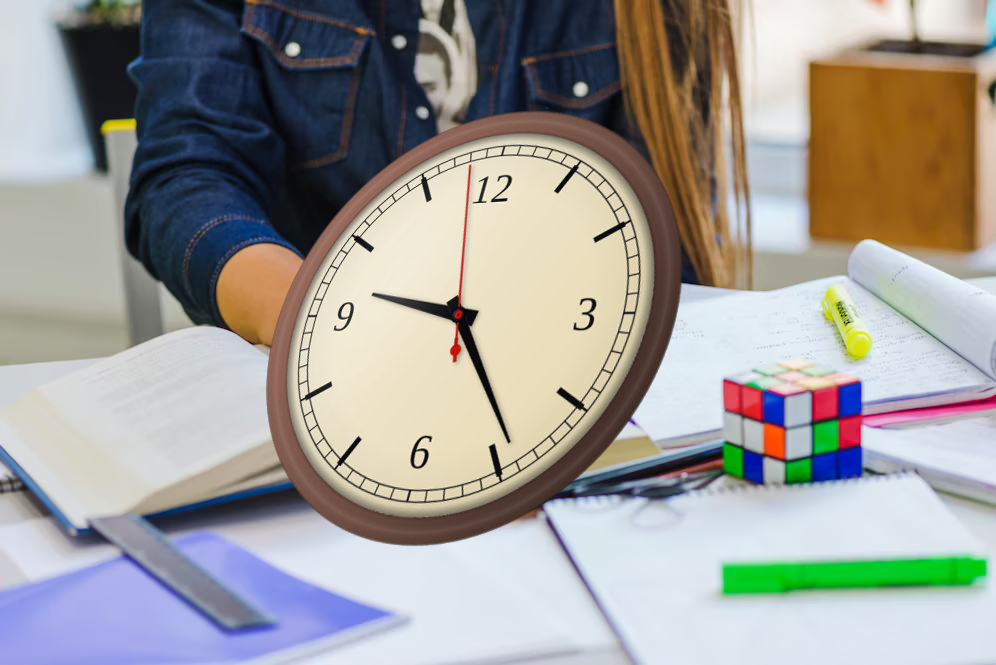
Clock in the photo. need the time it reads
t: 9:23:58
